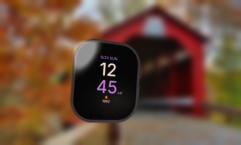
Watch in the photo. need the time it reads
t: 12:45
